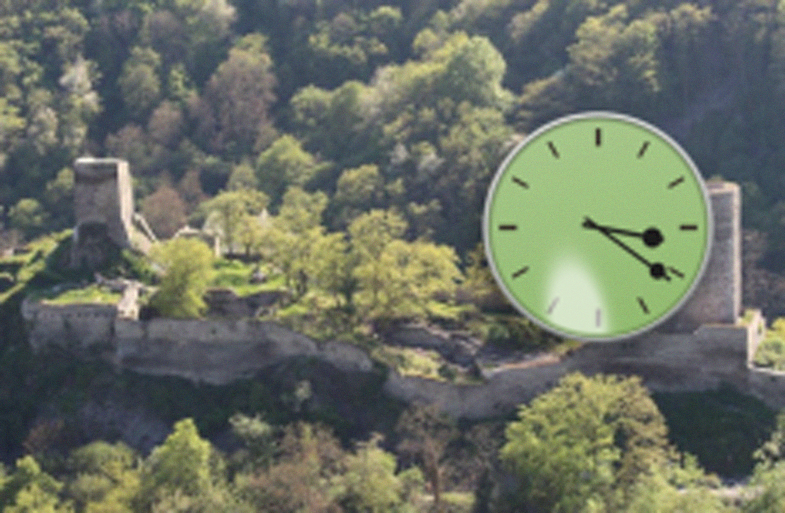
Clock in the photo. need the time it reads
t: 3:21
